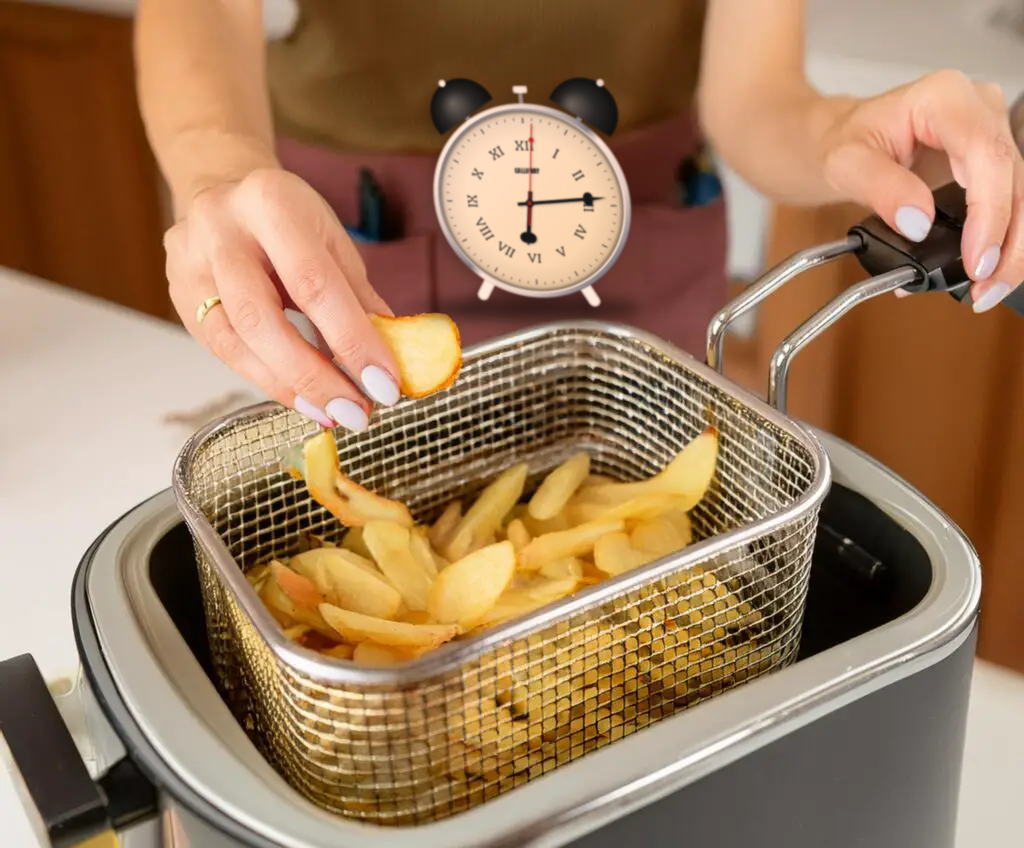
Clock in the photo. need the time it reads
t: 6:14:01
